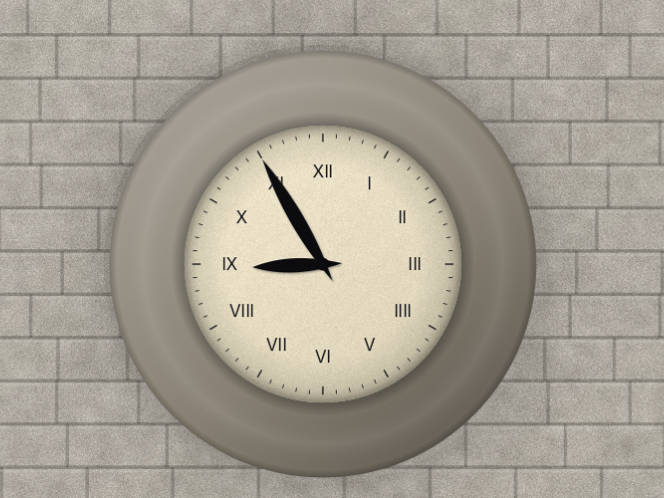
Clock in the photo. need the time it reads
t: 8:55
